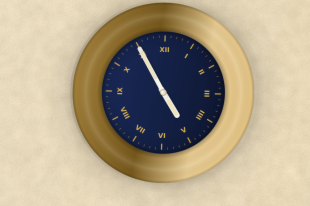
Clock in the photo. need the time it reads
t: 4:55
